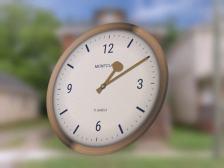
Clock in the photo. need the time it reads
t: 1:10
